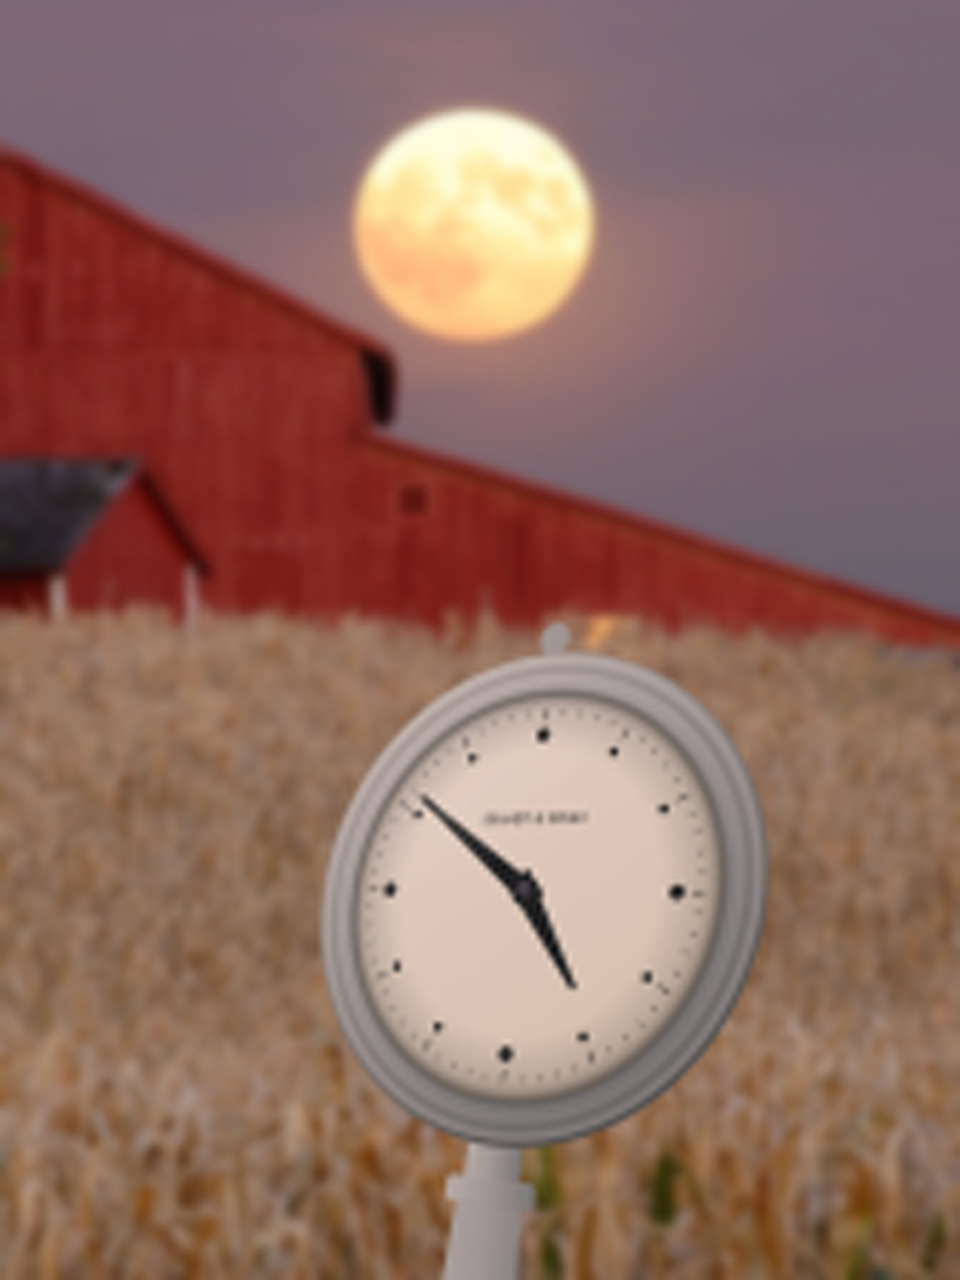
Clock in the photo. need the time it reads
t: 4:51
